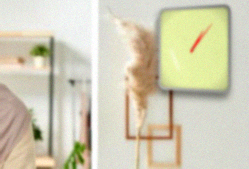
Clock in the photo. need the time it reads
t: 1:07
